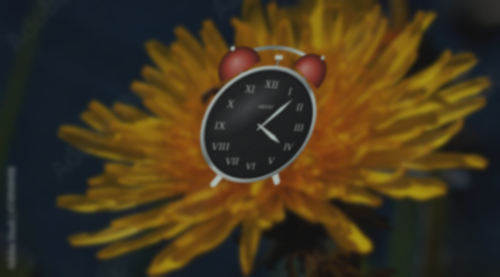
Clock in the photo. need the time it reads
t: 4:07
